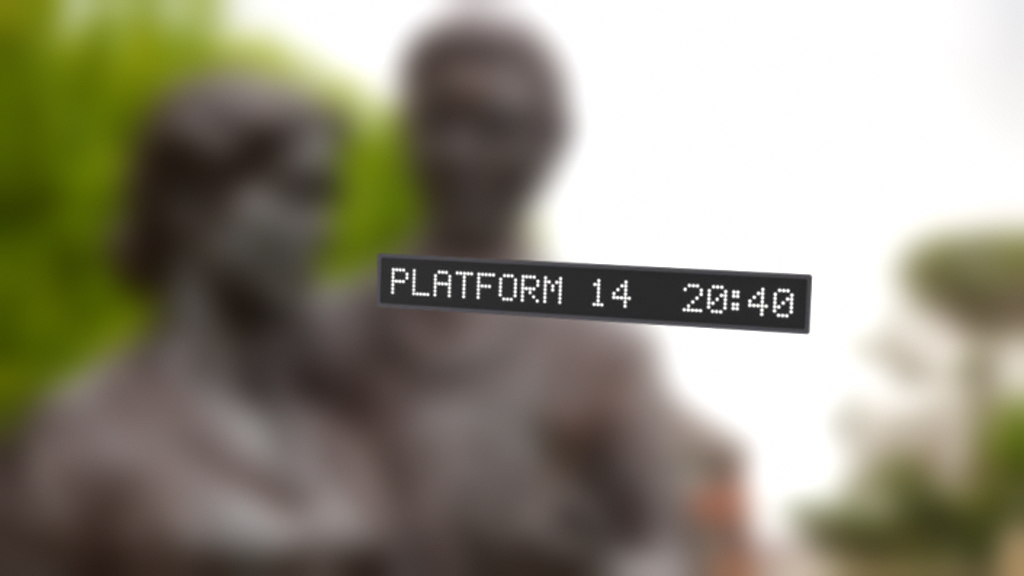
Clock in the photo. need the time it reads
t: 20:40
